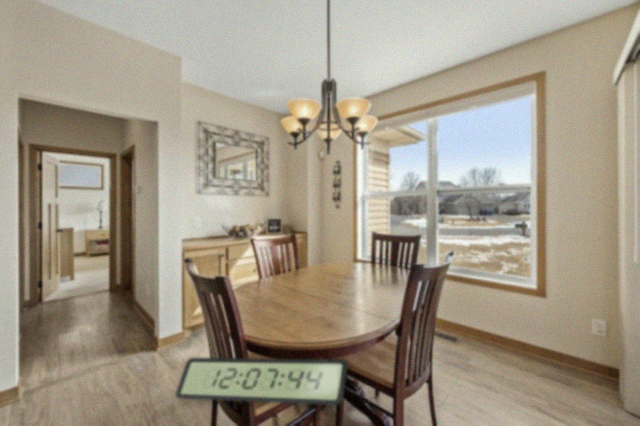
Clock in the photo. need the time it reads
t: 12:07:44
